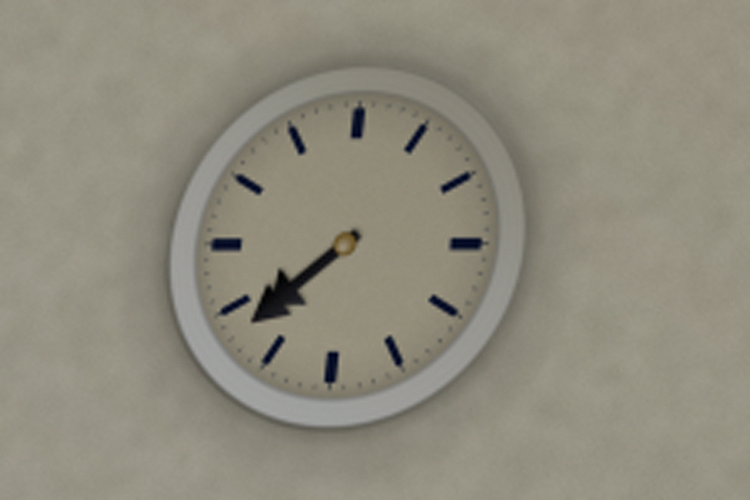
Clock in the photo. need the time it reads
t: 7:38
